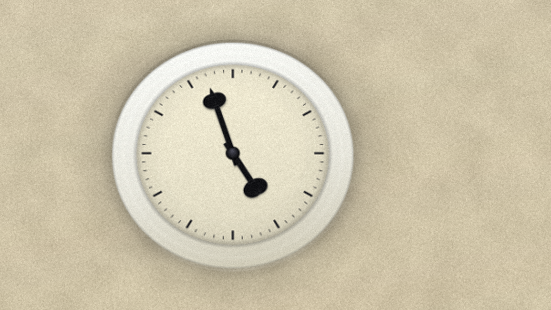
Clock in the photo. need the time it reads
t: 4:57
